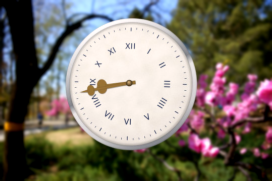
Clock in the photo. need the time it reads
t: 8:43
